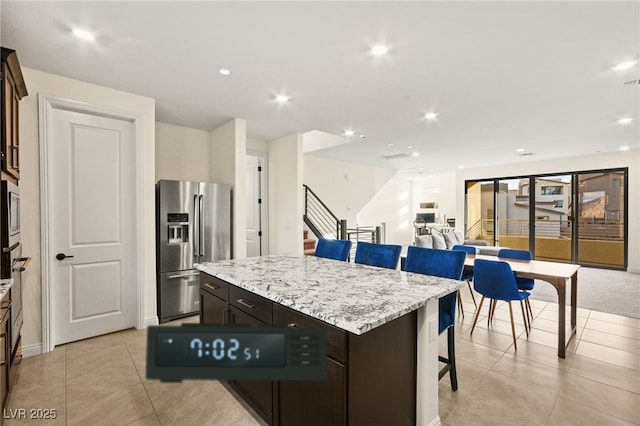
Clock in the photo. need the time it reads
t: 7:02:51
